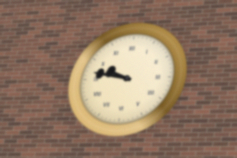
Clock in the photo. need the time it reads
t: 9:47
